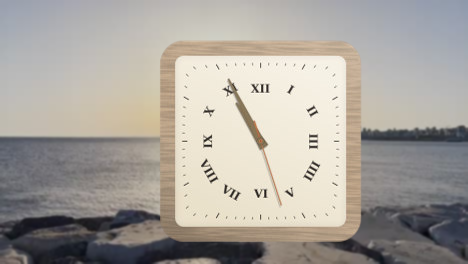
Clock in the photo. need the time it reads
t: 10:55:27
